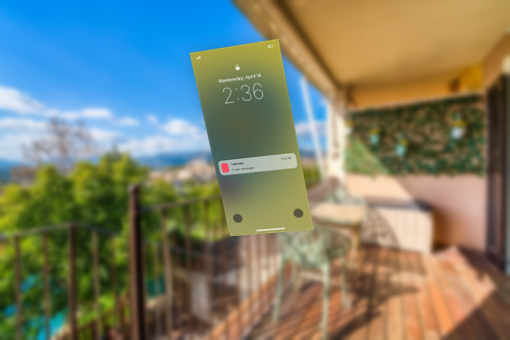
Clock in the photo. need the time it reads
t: 2:36
